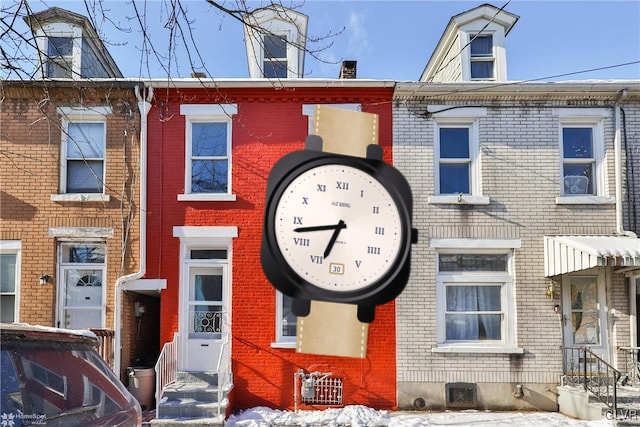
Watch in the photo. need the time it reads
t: 6:43
